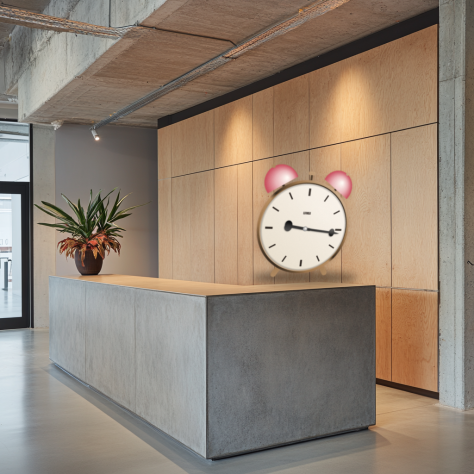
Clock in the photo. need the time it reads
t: 9:16
